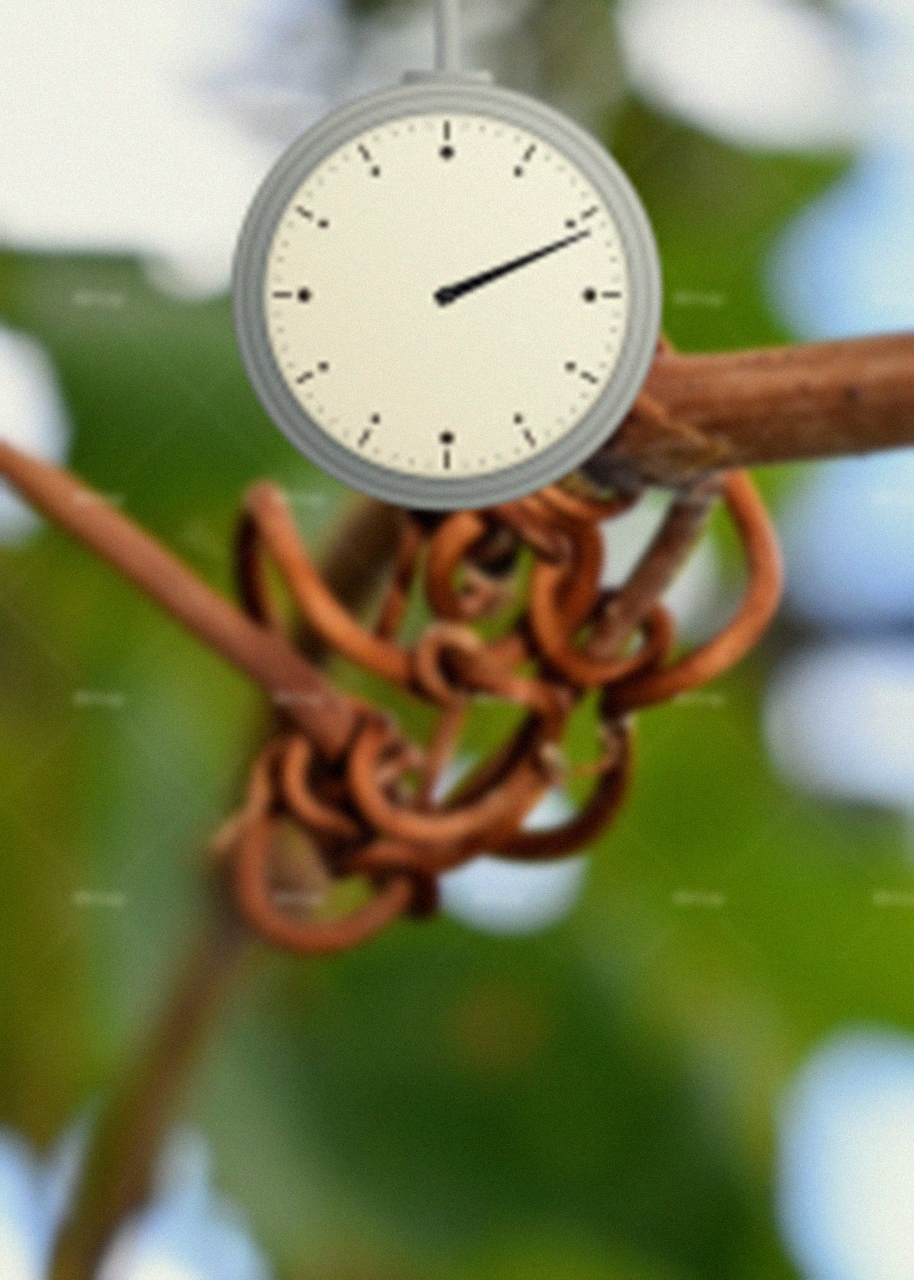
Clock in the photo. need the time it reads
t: 2:11
